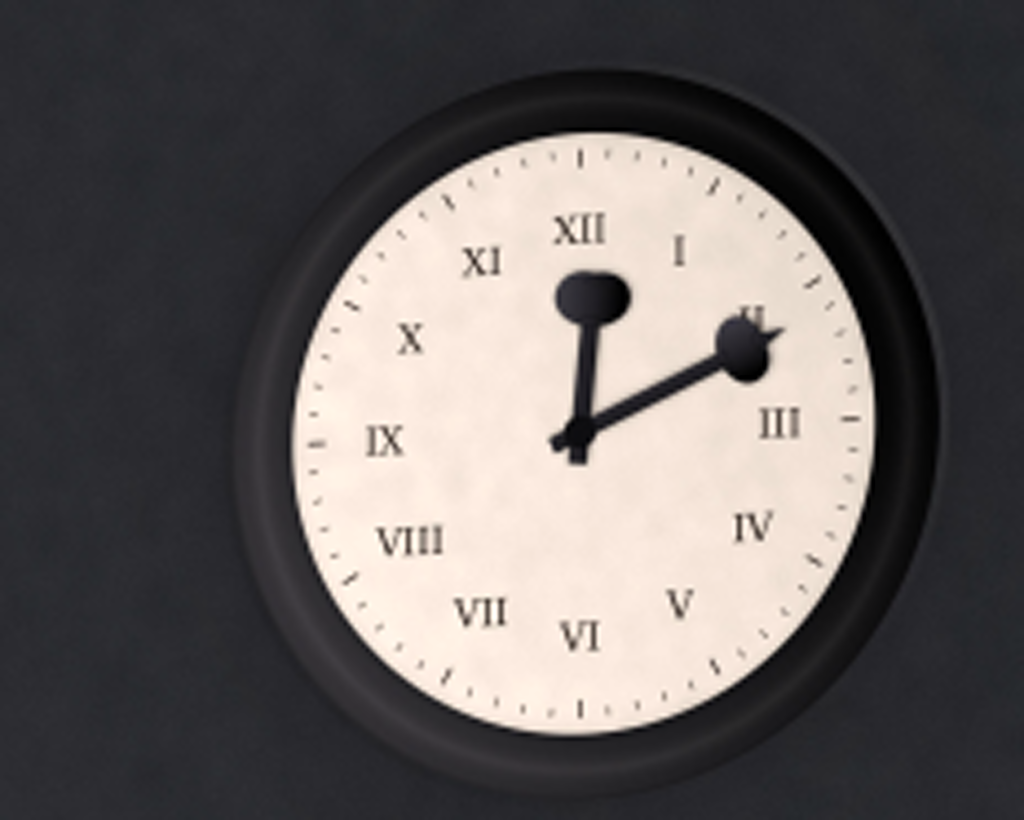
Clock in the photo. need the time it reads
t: 12:11
